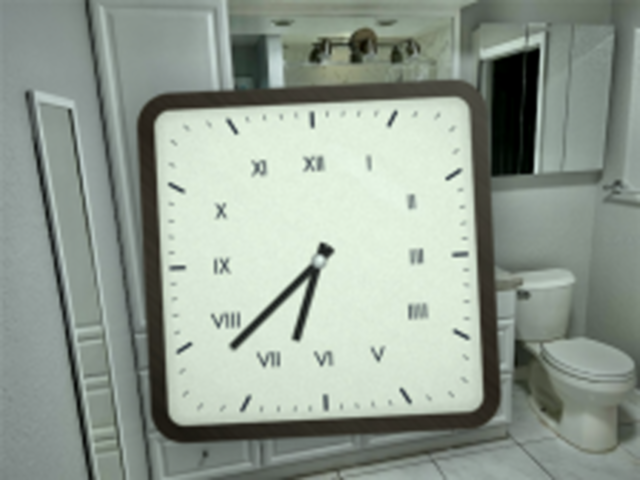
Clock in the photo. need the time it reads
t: 6:38
